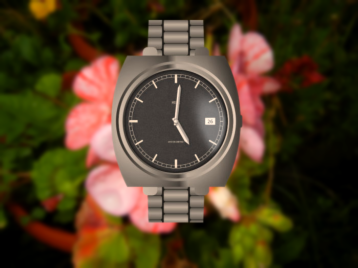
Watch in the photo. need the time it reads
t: 5:01
